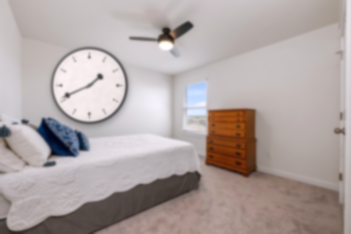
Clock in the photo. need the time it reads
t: 1:41
